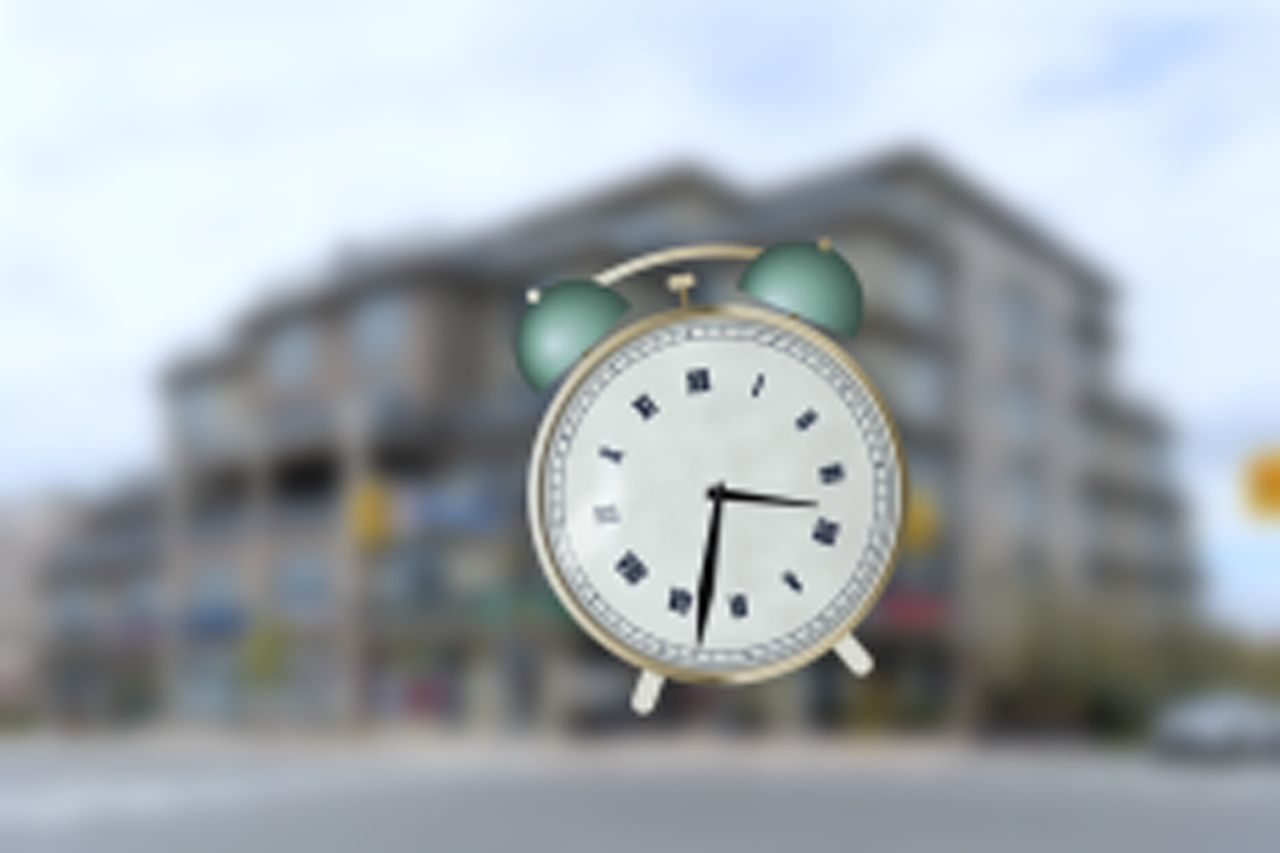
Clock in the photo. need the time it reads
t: 3:33
